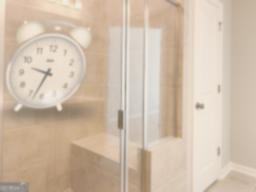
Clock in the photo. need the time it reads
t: 9:33
